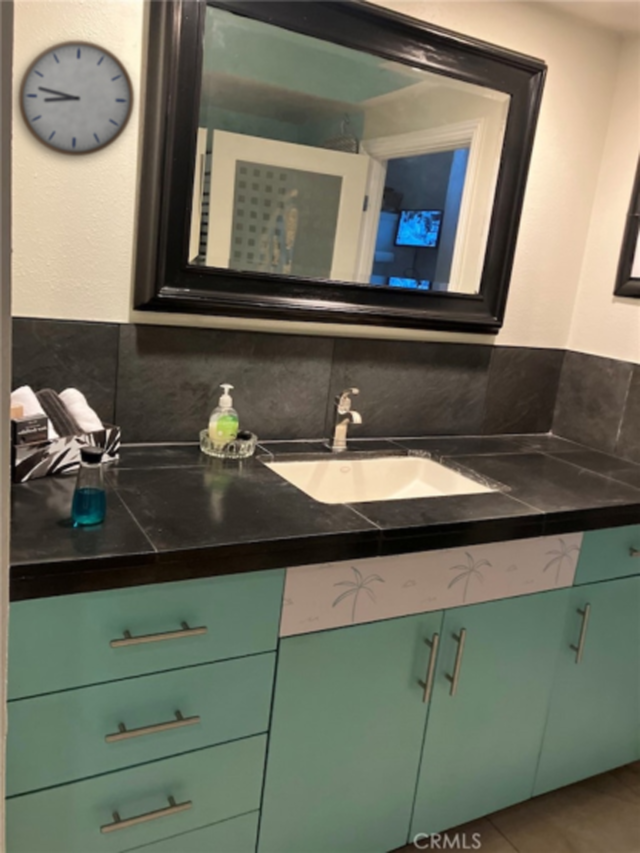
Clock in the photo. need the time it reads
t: 8:47
